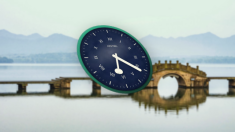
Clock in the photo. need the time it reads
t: 6:21
